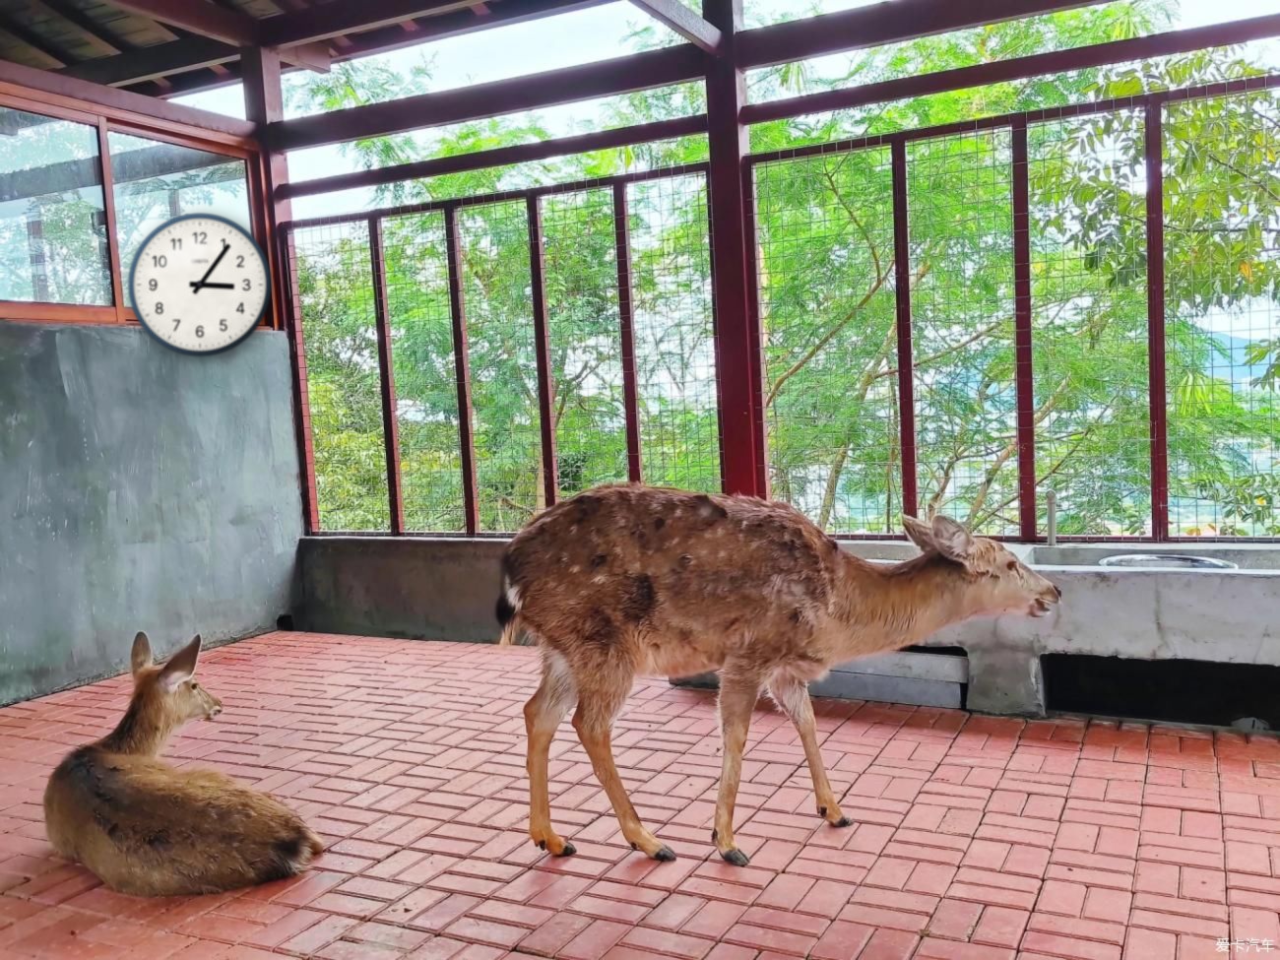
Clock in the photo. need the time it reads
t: 3:06
